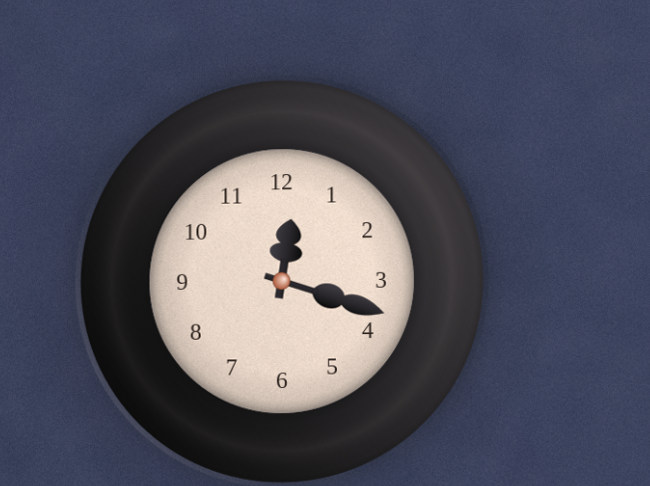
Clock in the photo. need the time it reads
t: 12:18
